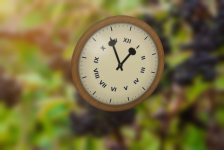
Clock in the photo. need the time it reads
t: 12:54
